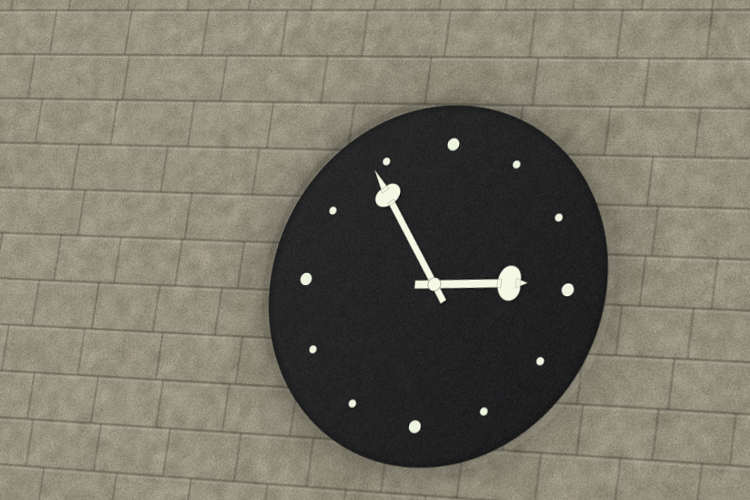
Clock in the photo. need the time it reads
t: 2:54
